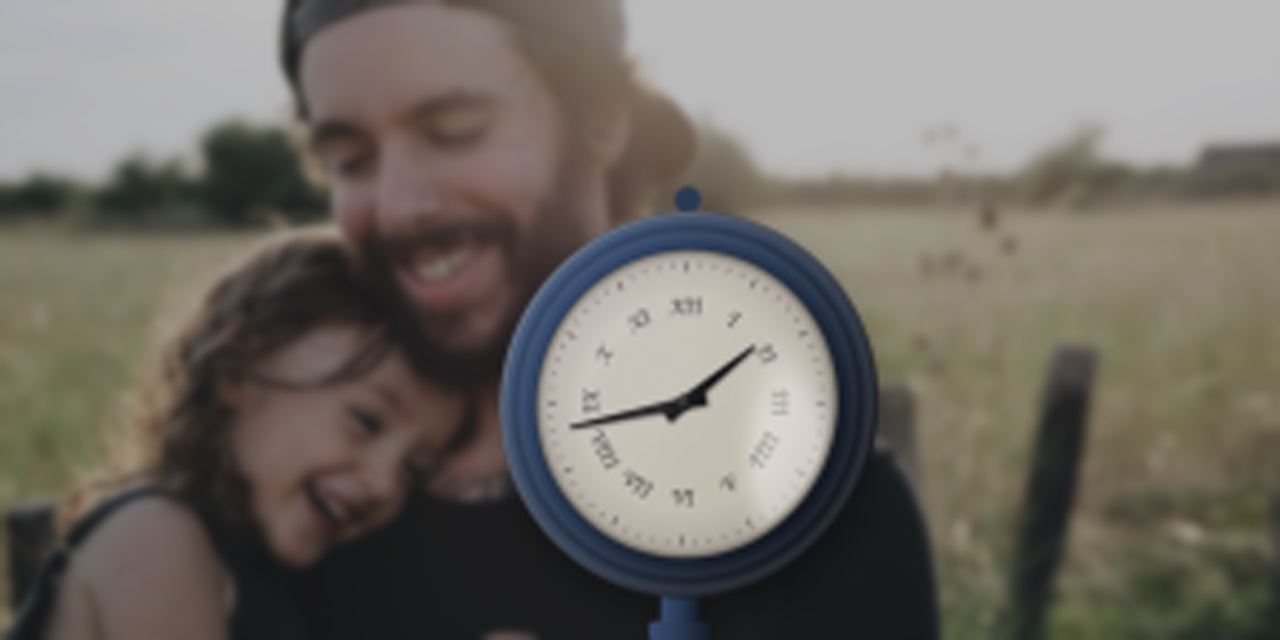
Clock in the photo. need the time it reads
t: 1:43
